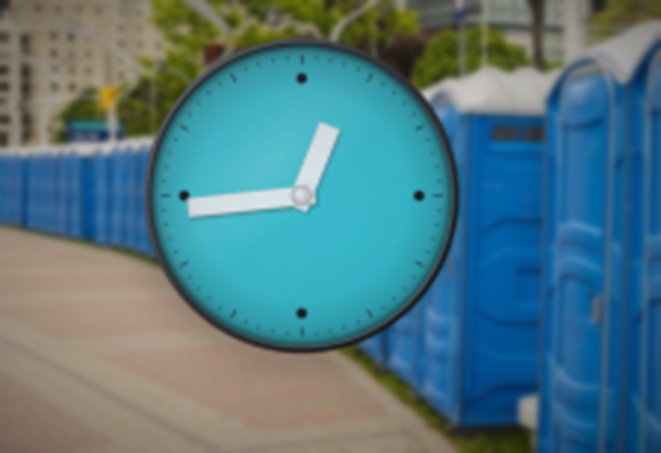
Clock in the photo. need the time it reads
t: 12:44
